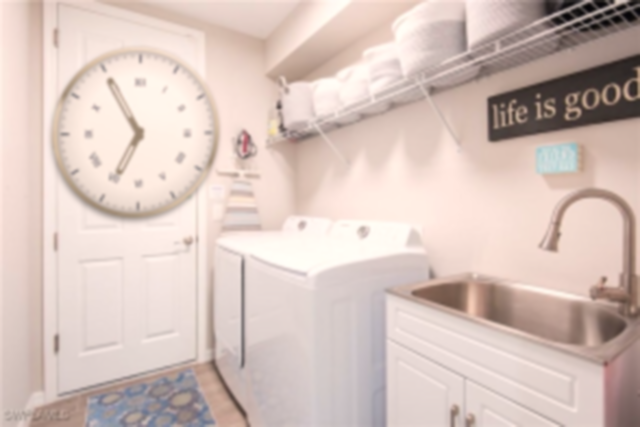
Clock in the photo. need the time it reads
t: 6:55
